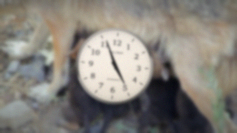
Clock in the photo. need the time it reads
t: 4:56
